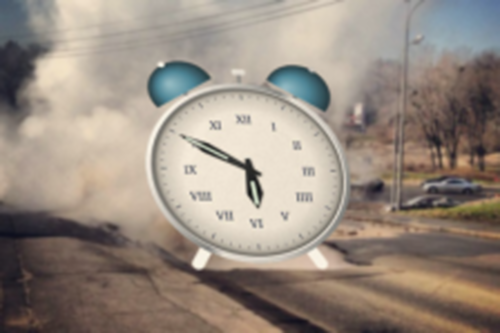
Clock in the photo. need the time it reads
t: 5:50
